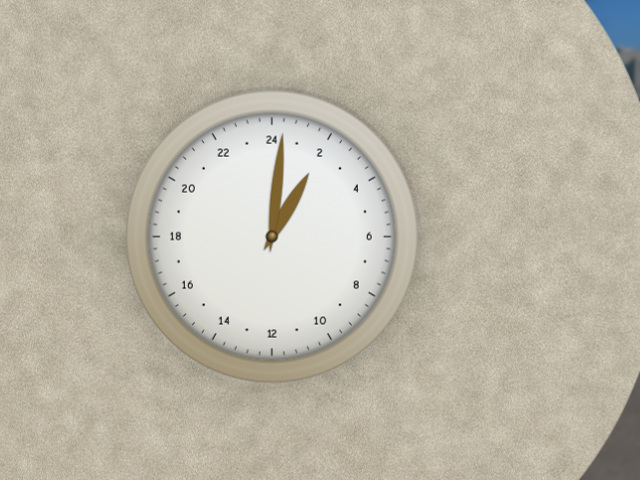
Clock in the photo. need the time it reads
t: 2:01
